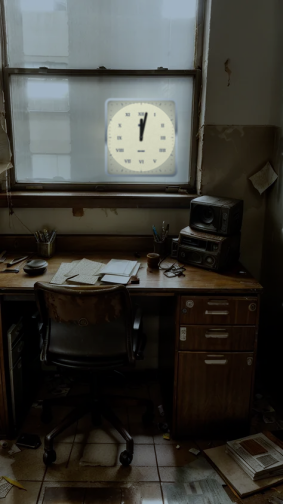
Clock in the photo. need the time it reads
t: 12:02
